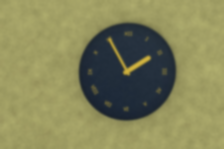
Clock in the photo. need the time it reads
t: 1:55
